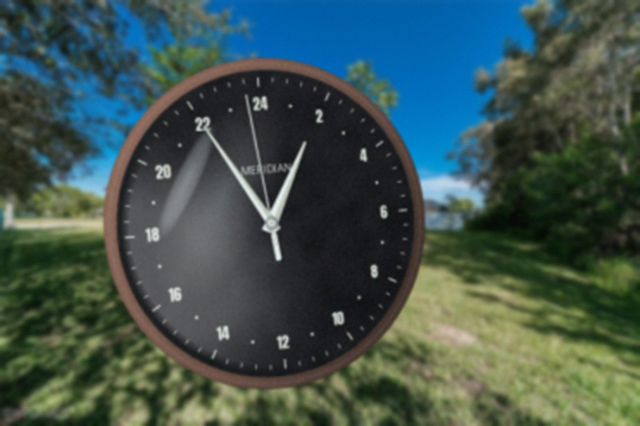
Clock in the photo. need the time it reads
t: 1:54:59
